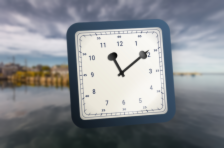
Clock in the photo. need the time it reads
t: 11:09
